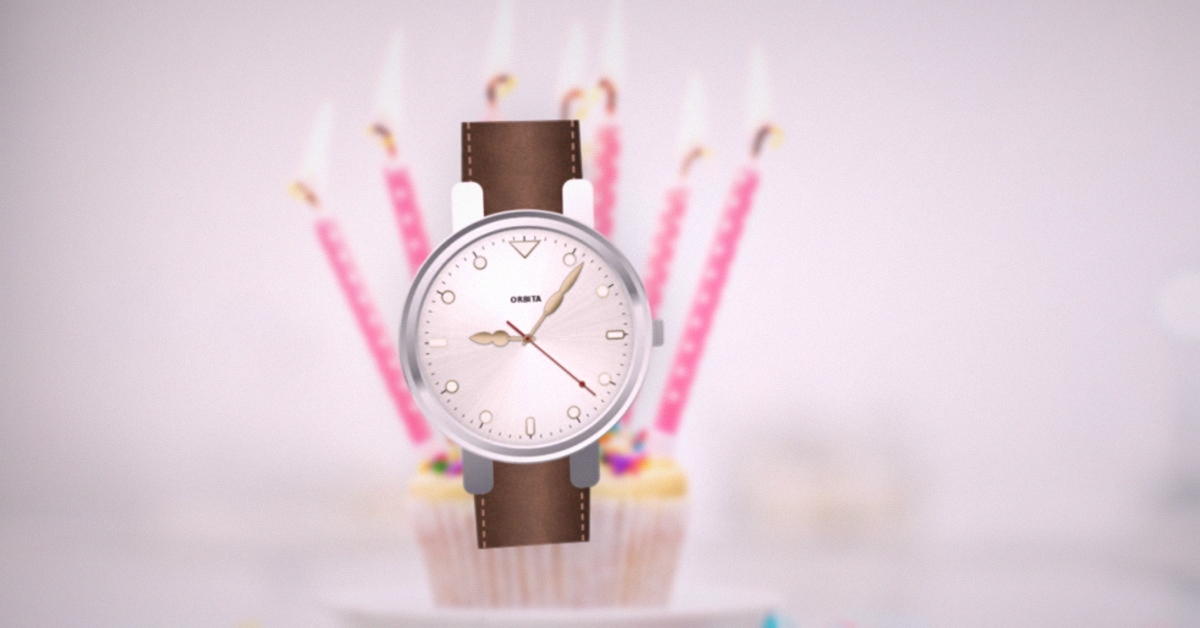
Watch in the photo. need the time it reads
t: 9:06:22
